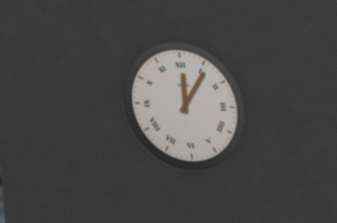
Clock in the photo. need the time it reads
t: 12:06
